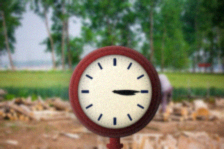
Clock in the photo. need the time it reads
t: 3:15
